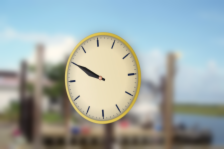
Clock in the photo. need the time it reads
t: 9:50
